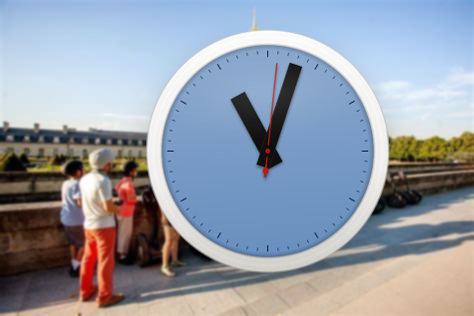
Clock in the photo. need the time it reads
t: 11:03:01
